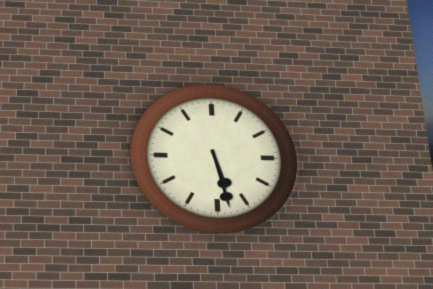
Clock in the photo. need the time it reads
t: 5:28
